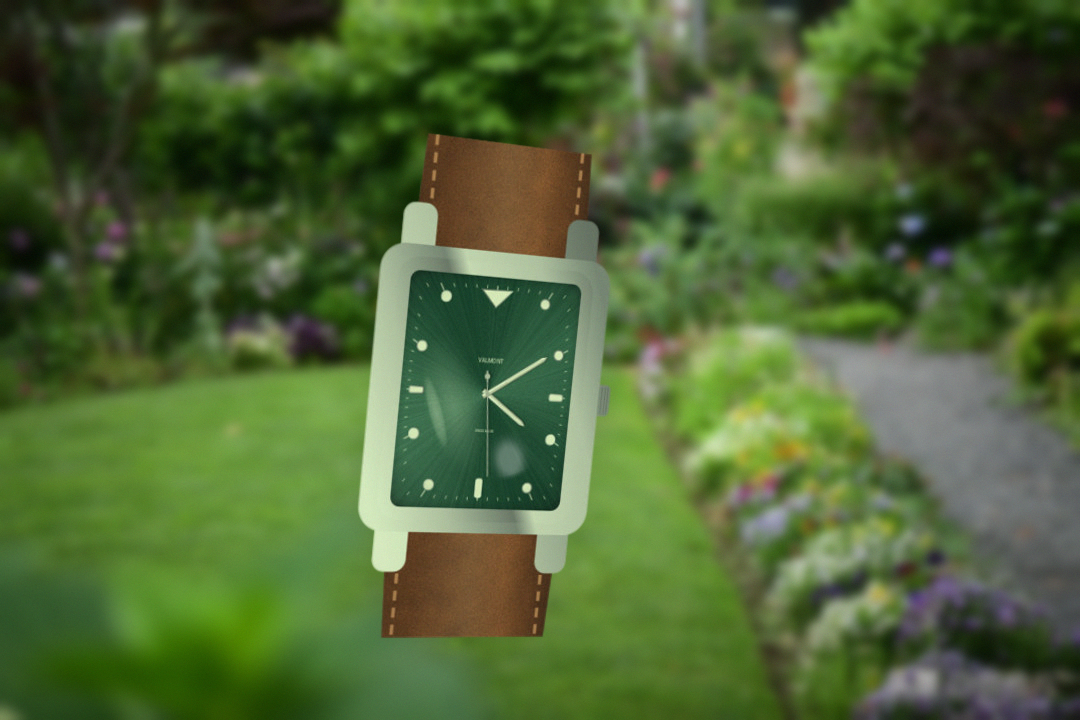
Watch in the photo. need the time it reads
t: 4:09:29
